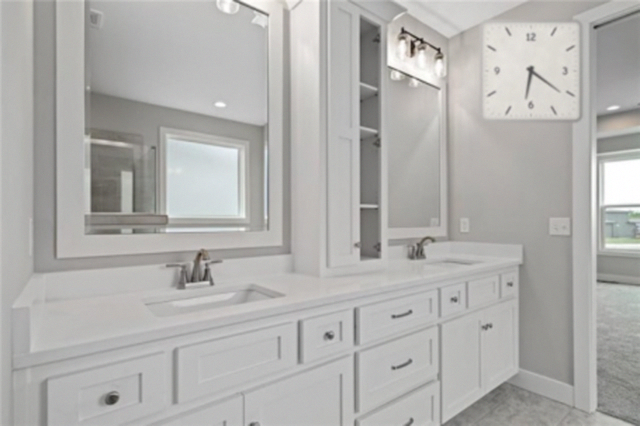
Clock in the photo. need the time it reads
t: 6:21
